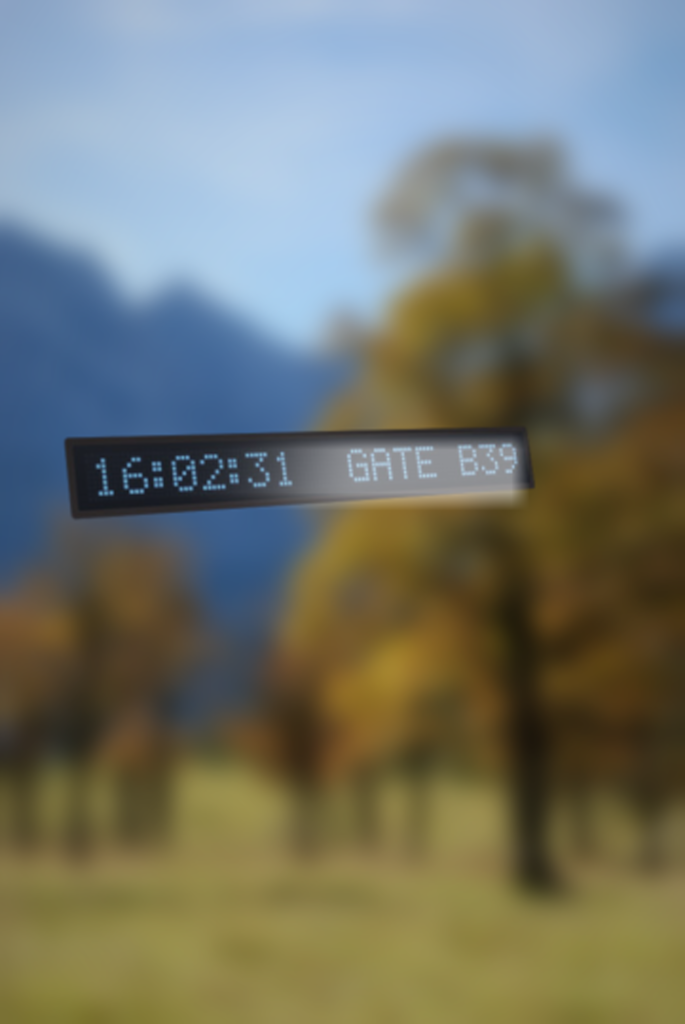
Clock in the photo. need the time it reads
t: 16:02:31
